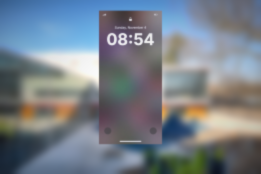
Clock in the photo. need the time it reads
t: 8:54
